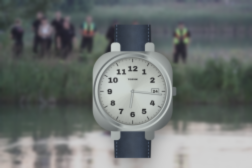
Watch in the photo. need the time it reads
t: 6:16
